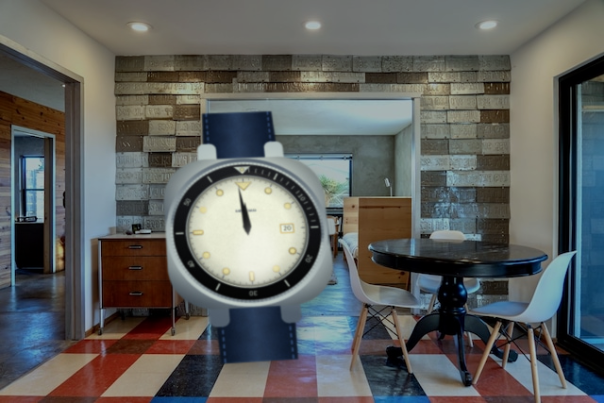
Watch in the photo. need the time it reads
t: 11:59
